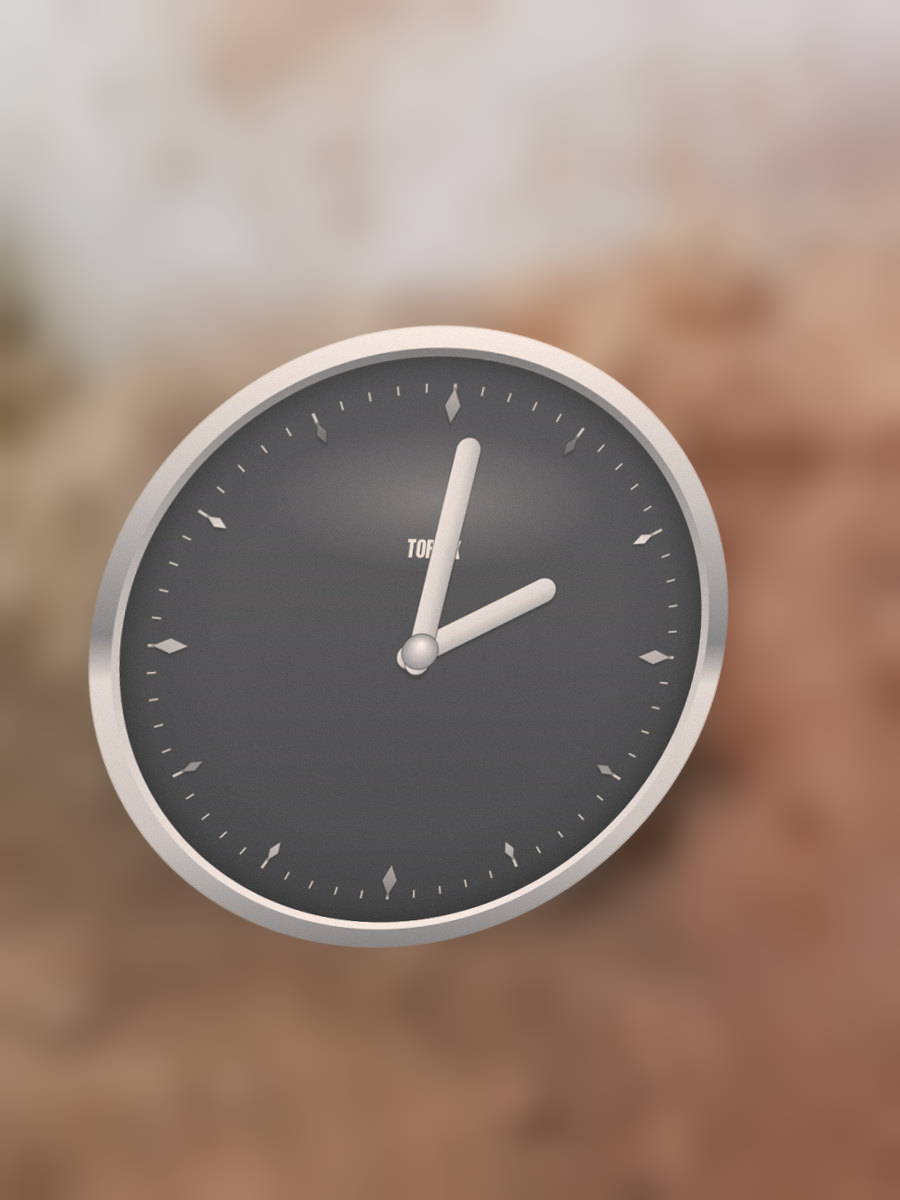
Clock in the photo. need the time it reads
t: 2:01
